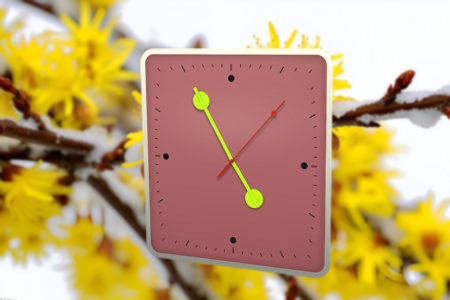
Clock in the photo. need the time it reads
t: 4:55:07
